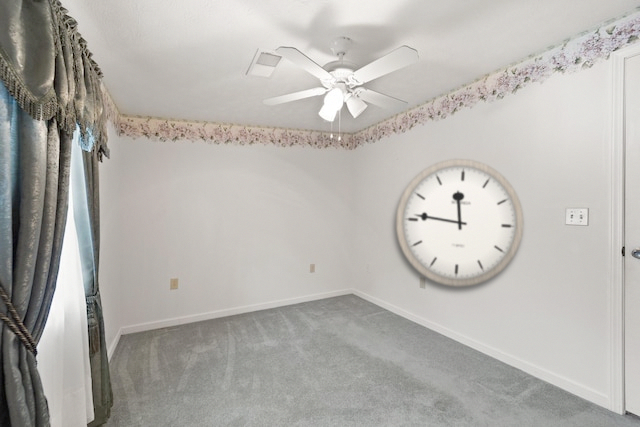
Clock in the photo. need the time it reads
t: 11:46
